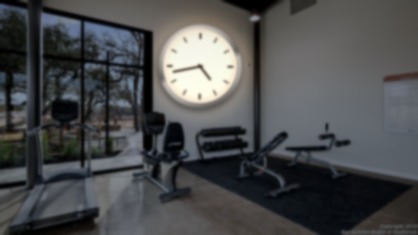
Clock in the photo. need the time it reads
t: 4:43
